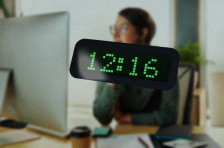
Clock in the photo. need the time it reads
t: 12:16
